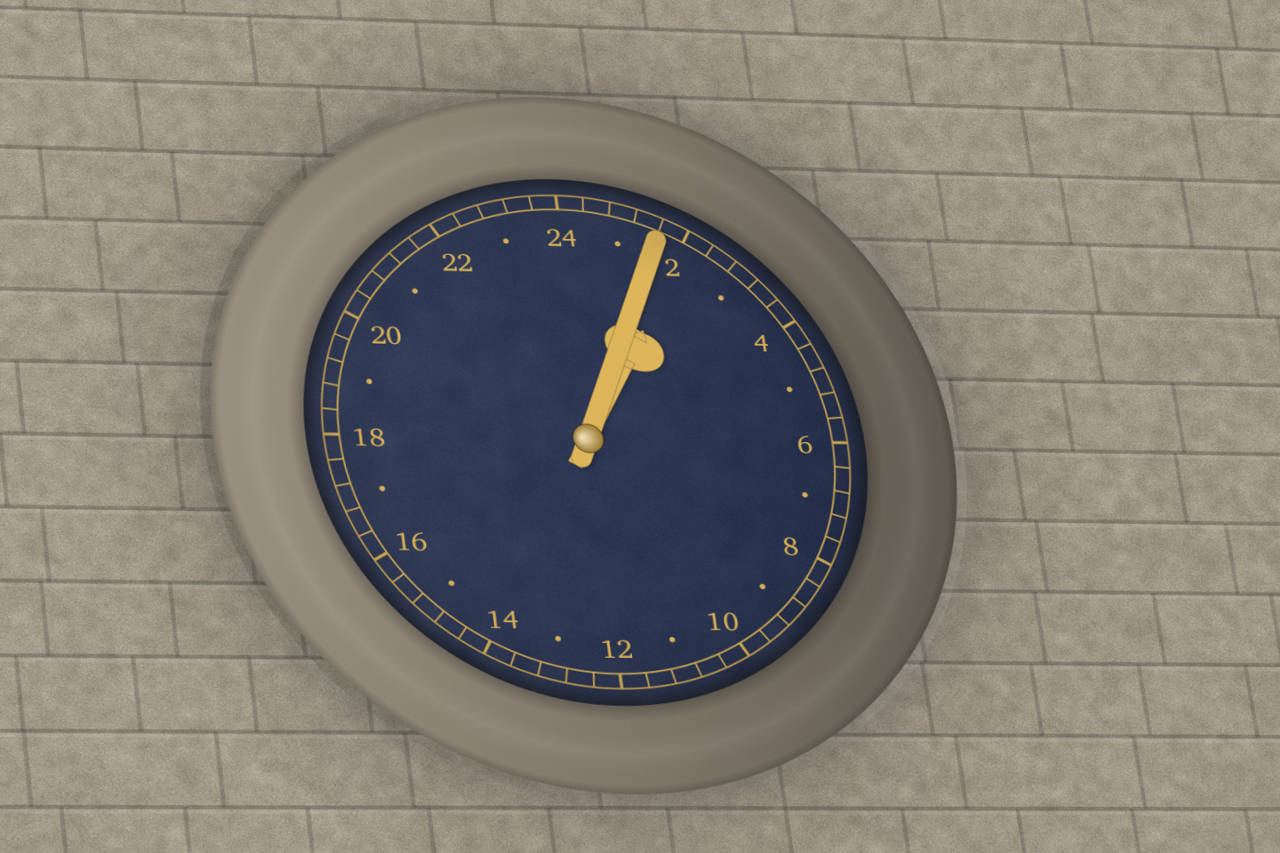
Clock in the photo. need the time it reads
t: 2:04
